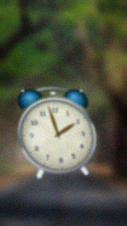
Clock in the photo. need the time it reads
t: 1:58
